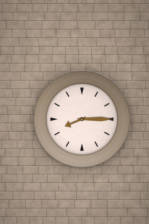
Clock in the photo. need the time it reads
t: 8:15
